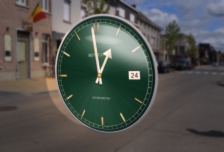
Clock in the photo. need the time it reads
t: 12:59
